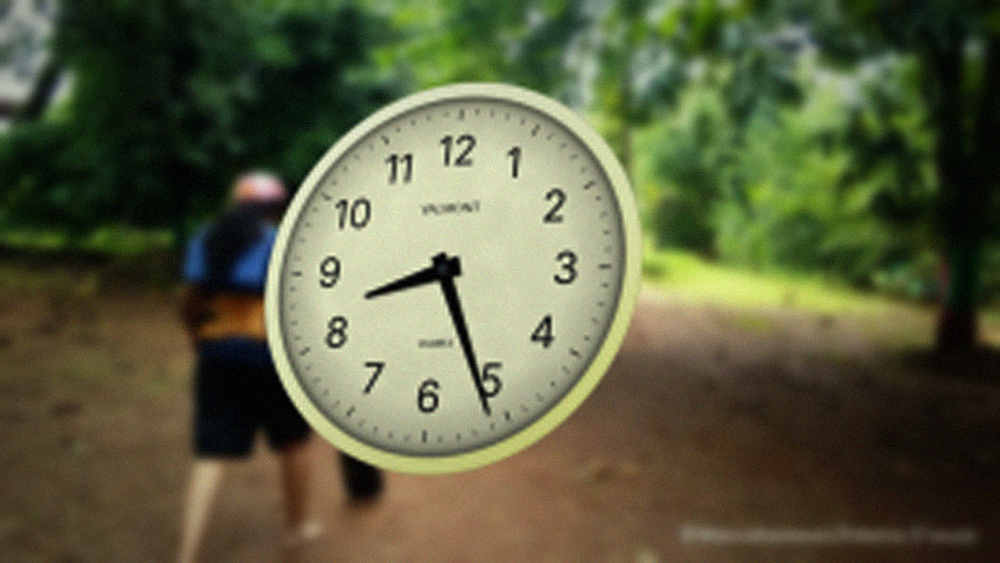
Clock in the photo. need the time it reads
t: 8:26
